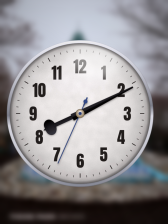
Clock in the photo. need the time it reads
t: 8:10:34
